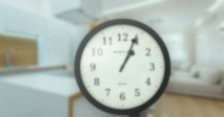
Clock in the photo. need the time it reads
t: 1:04
